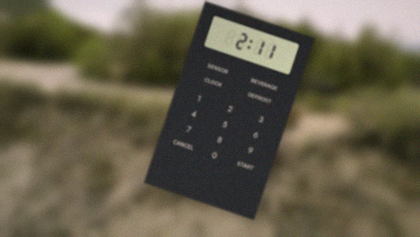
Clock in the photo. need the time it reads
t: 2:11
